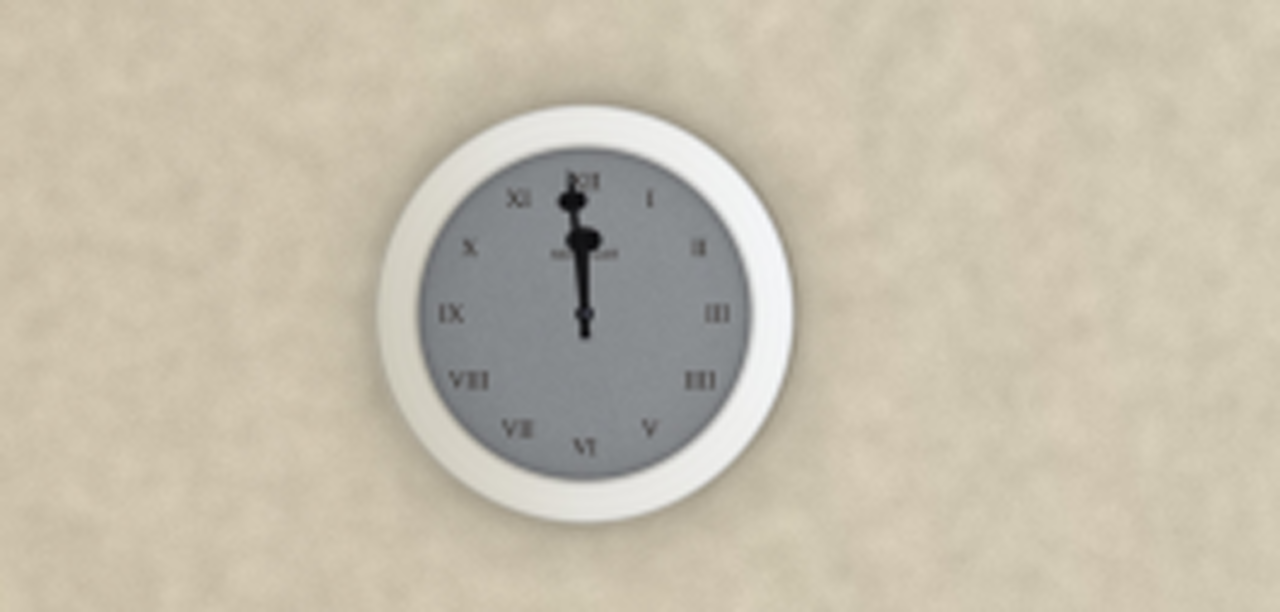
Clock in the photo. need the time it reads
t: 11:59
